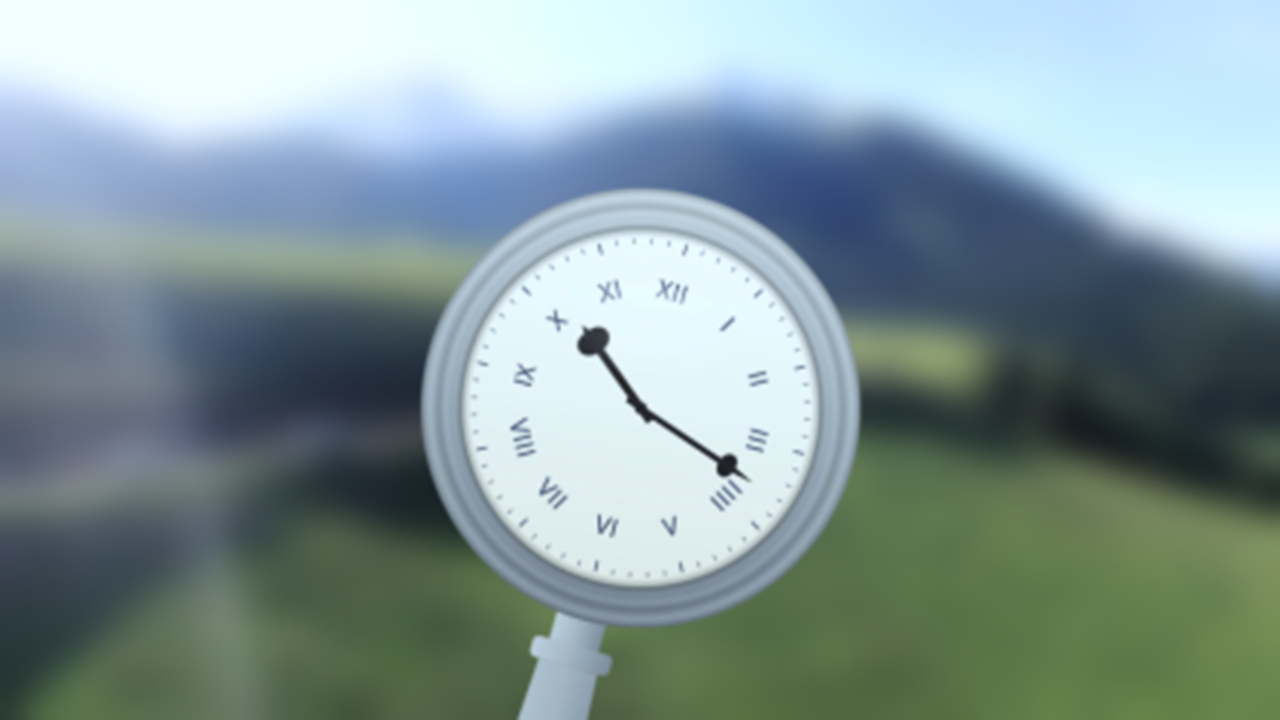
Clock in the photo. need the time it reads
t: 10:18
